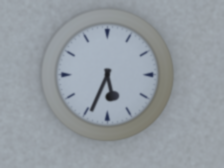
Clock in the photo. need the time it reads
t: 5:34
